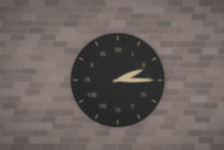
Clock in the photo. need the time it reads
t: 2:15
